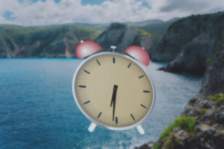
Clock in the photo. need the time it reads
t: 6:31
